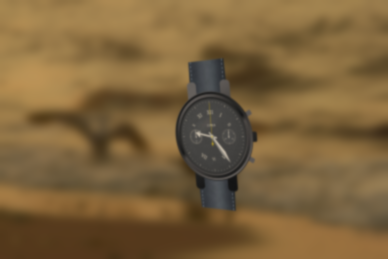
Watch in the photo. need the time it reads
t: 9:24
